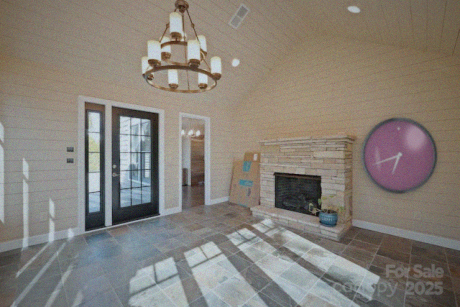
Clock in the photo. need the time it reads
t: 6:42
